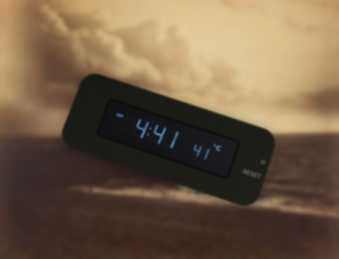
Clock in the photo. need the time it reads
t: 4:41
